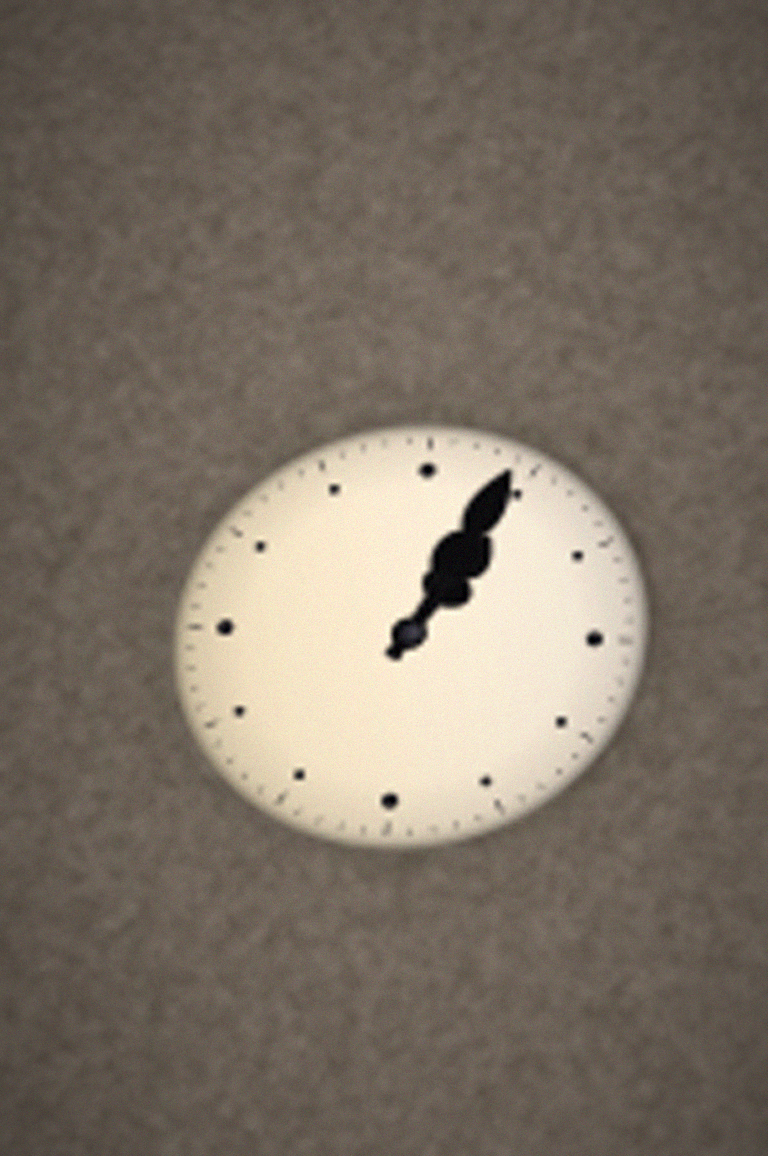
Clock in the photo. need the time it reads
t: 1:04
